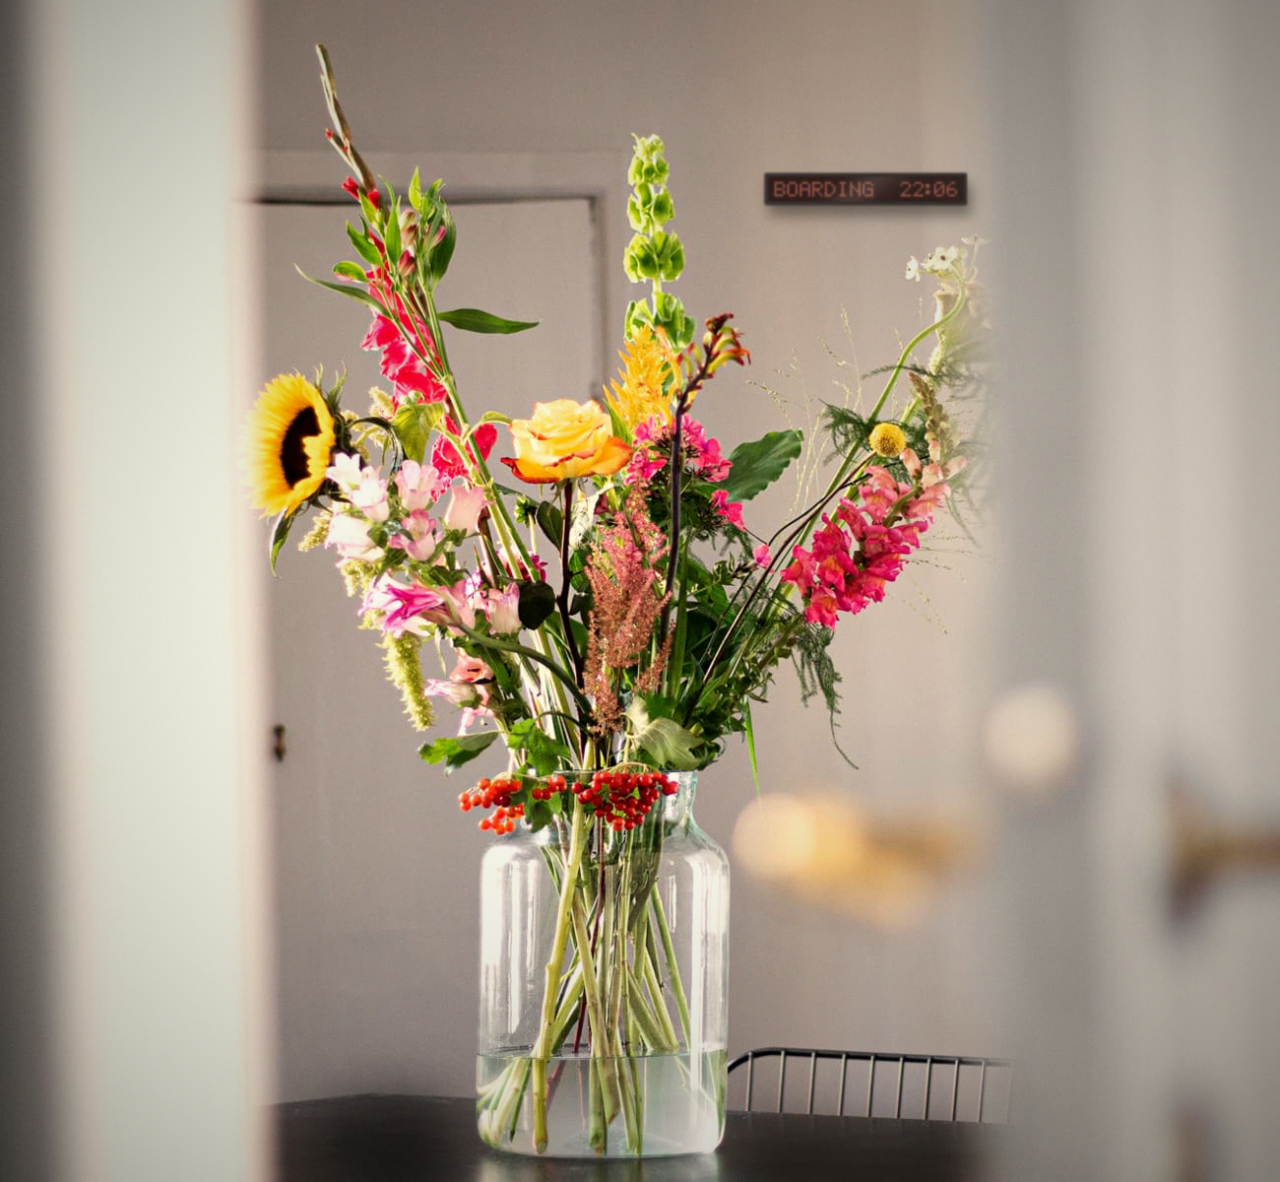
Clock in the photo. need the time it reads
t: 22:06
